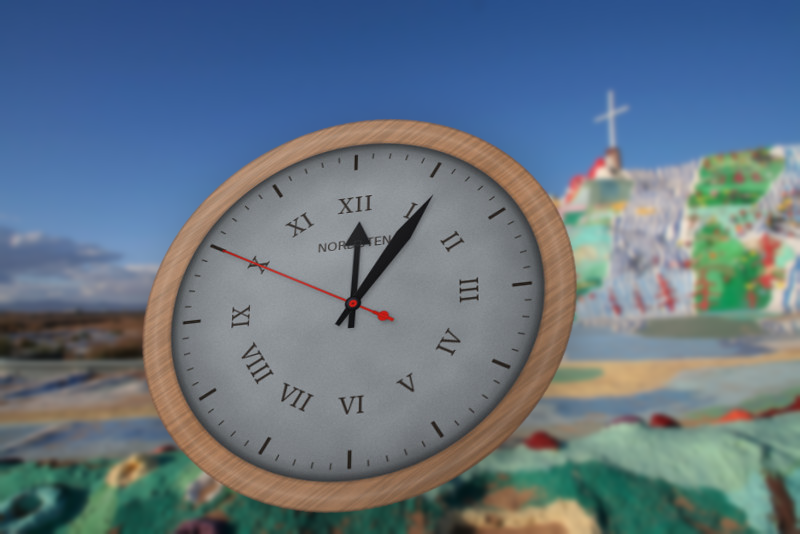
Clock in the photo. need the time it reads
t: 12:05:50
